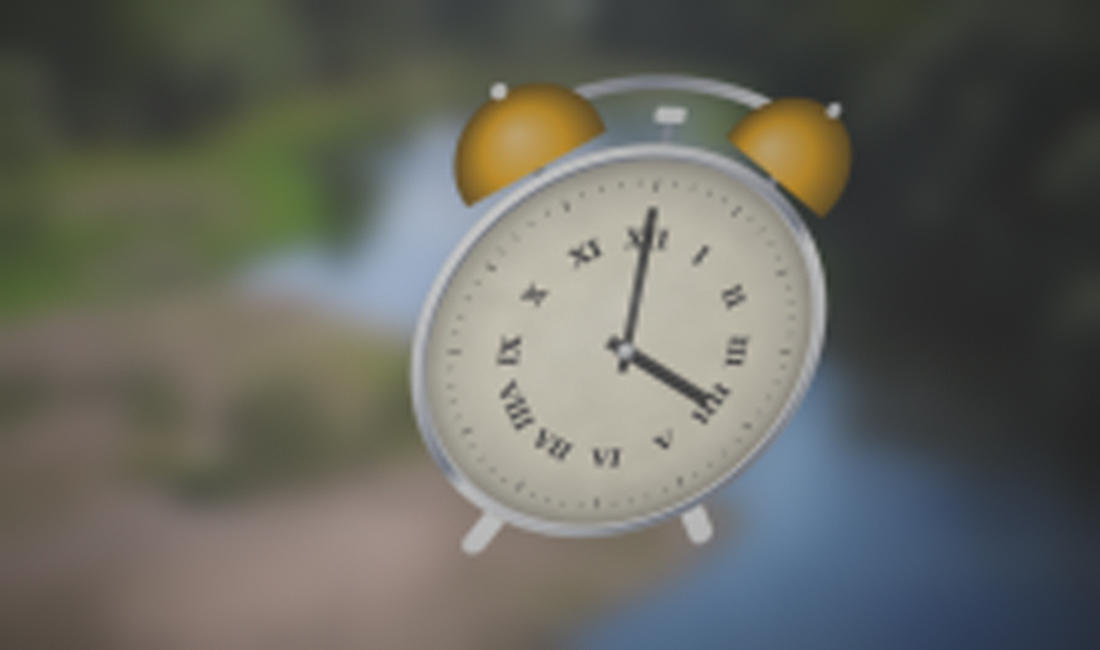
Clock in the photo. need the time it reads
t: 4:00
